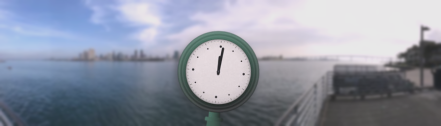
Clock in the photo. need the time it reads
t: 12:01
